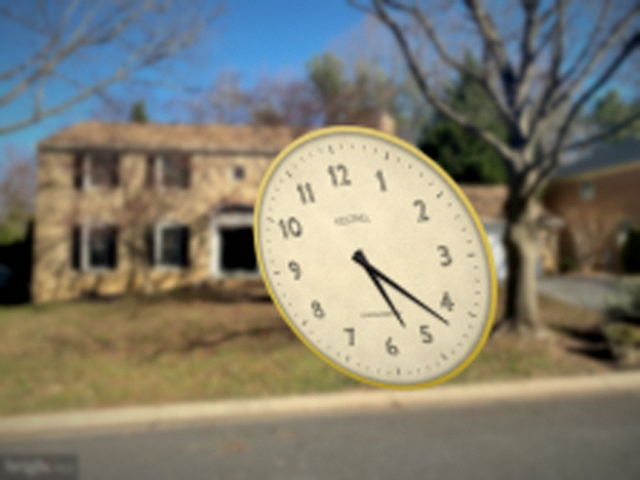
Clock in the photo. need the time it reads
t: 5:22
